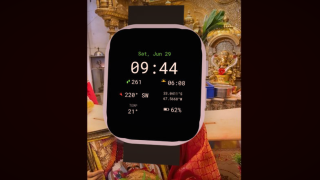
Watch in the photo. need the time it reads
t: 9:44
